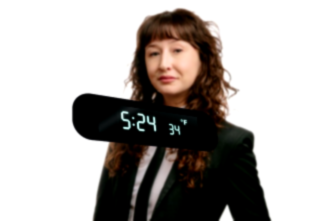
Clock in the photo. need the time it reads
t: 5:24
